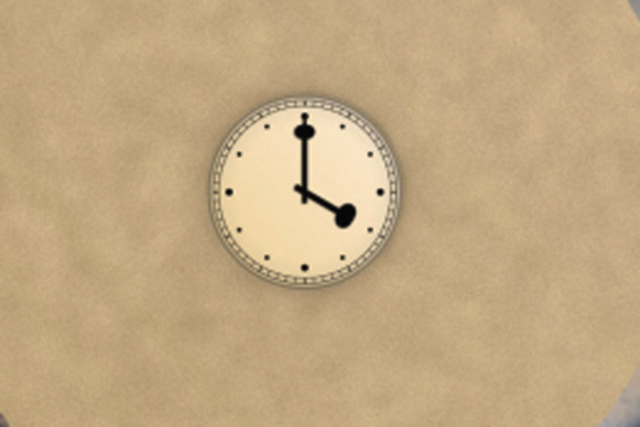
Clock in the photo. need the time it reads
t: 4:00
